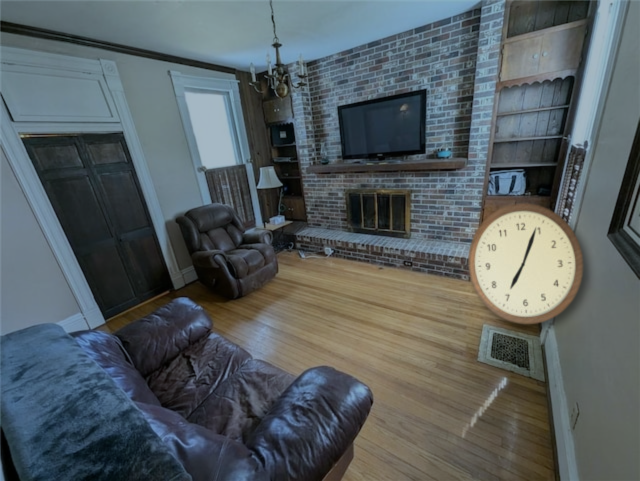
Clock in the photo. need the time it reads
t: 7:04
